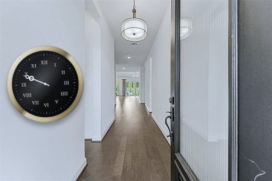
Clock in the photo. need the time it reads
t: 9:49
